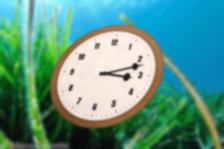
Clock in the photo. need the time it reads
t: 3:12
